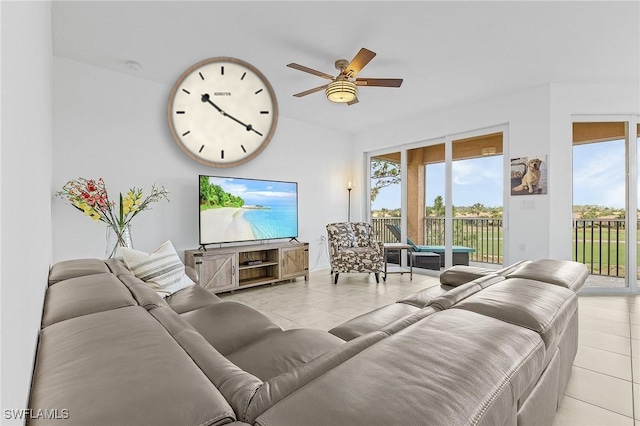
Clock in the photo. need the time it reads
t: 10:20
